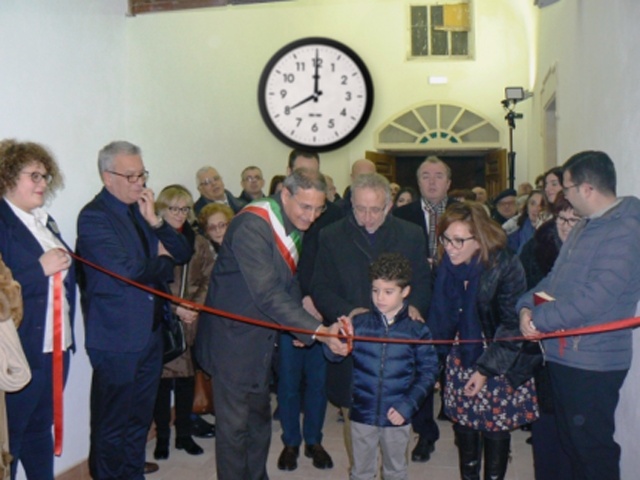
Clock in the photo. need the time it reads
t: 8:00
